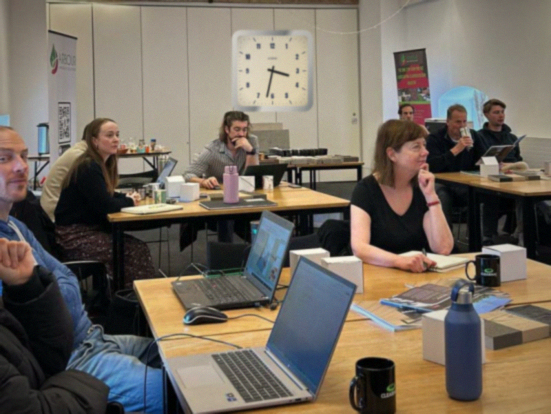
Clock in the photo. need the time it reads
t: 3:32
